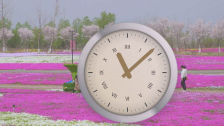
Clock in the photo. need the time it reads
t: 11:08
